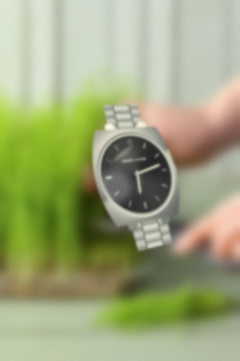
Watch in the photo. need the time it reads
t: 6:13
